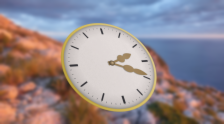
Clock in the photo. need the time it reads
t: 2:19
